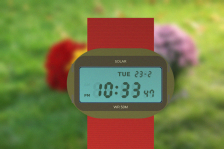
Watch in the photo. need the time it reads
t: 10:33:47
